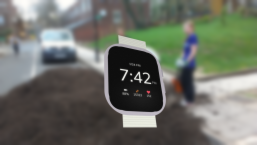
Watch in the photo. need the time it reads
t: 7:42
